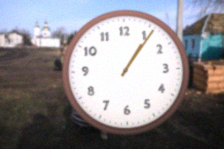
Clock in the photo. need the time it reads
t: 1:06
